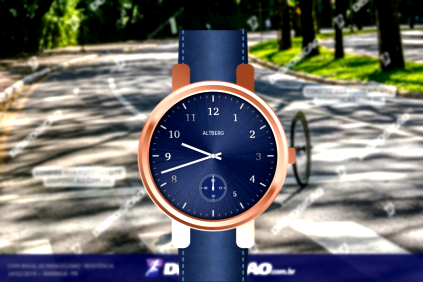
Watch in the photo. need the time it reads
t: 9:42
